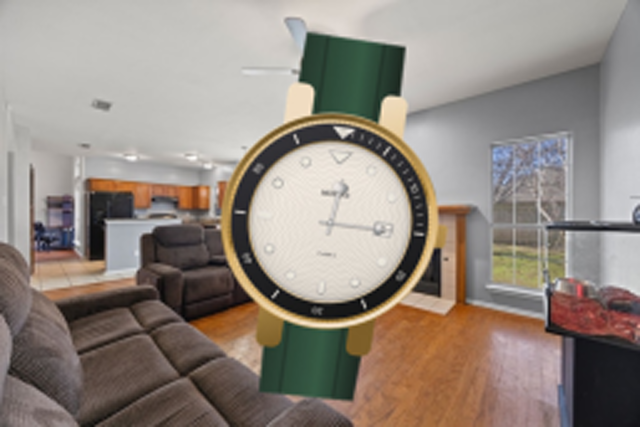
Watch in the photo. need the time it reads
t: 12:15
